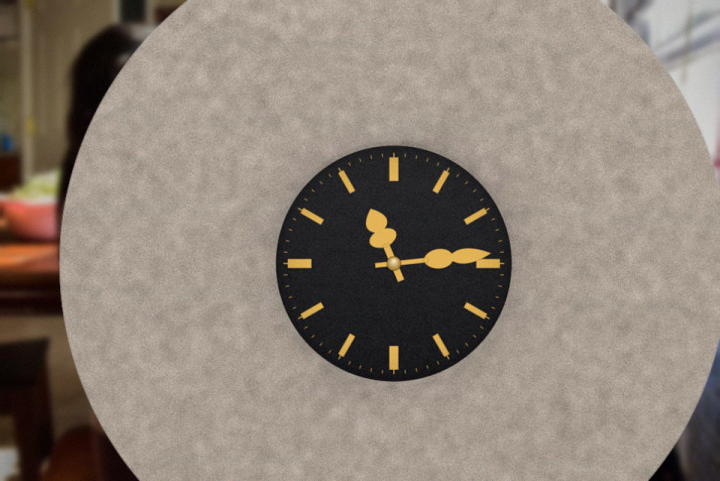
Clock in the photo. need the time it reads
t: 11:14
